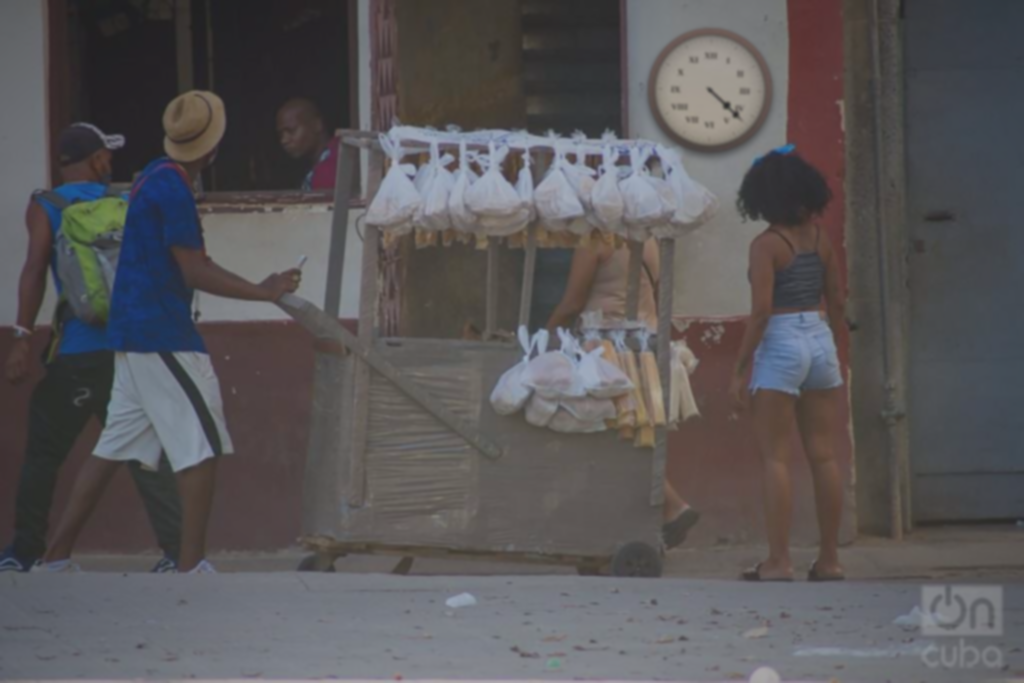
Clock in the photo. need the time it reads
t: 4:22
